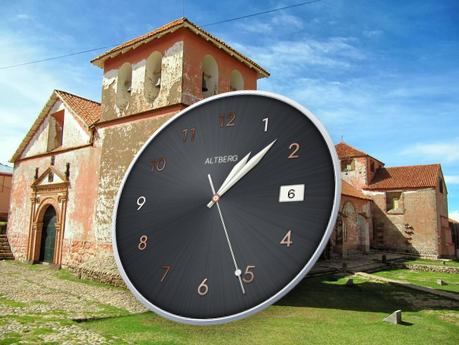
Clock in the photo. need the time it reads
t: 1:07:26
